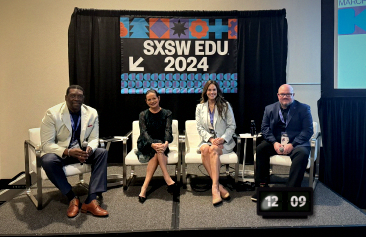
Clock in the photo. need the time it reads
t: 12:09
